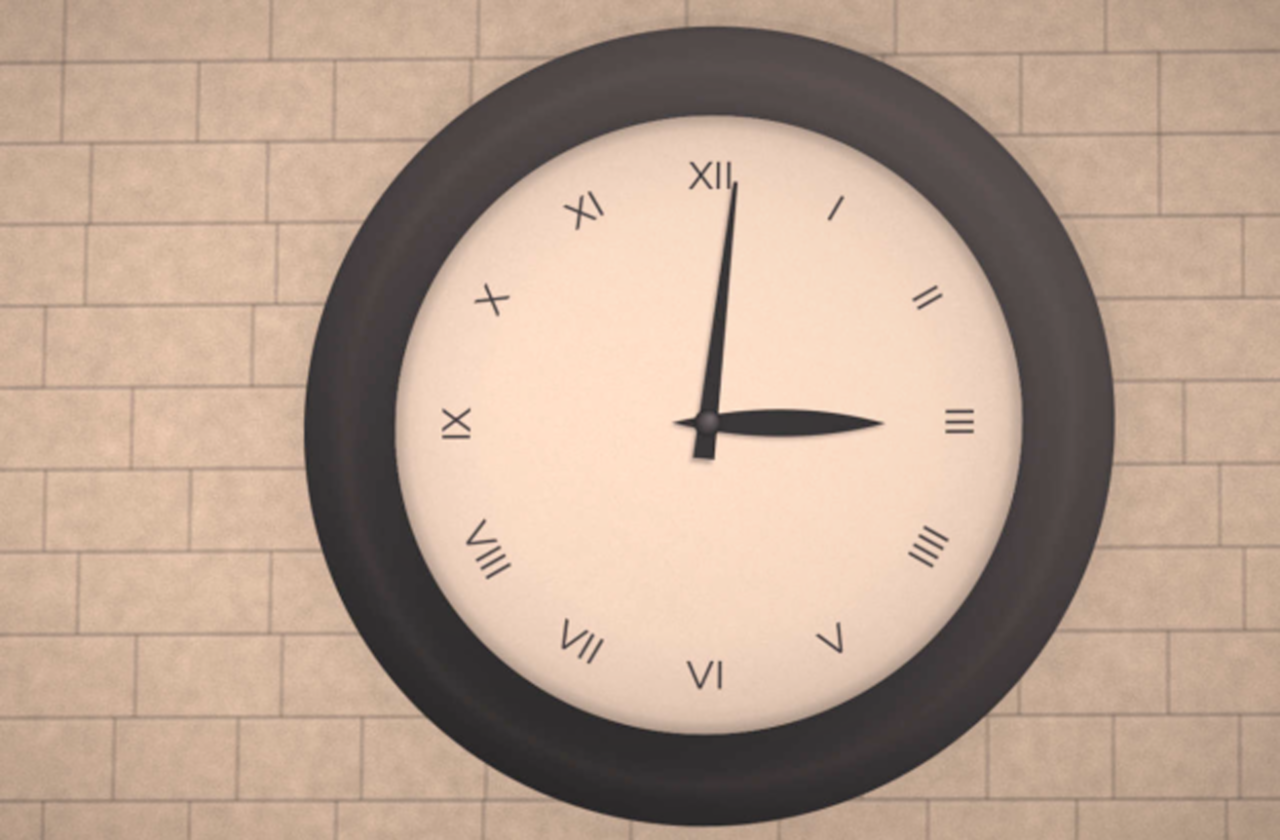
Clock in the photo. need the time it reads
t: 3:01
